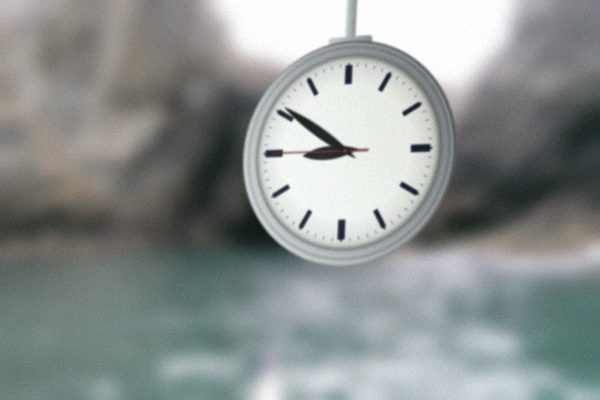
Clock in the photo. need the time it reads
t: 8:50:45
